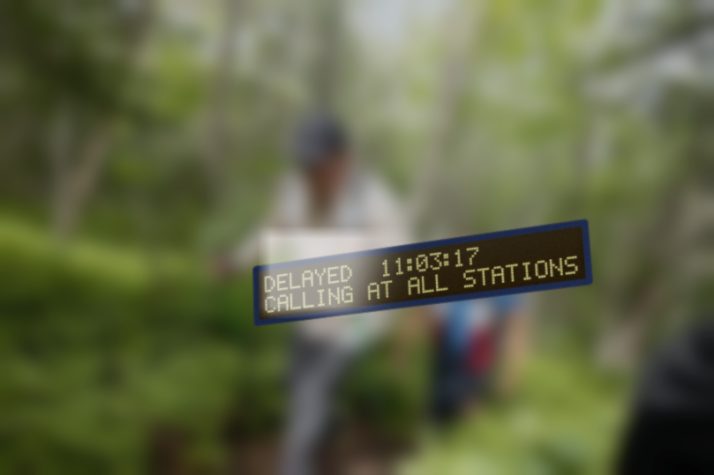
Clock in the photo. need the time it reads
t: 11:03:17
